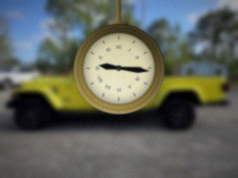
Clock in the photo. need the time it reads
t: 9:16
